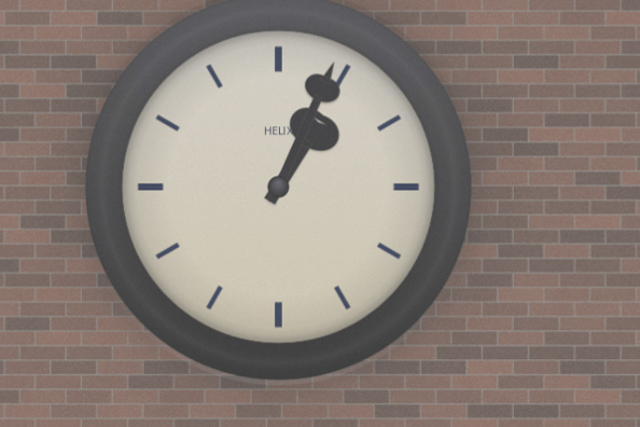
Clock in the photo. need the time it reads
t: 1:04
